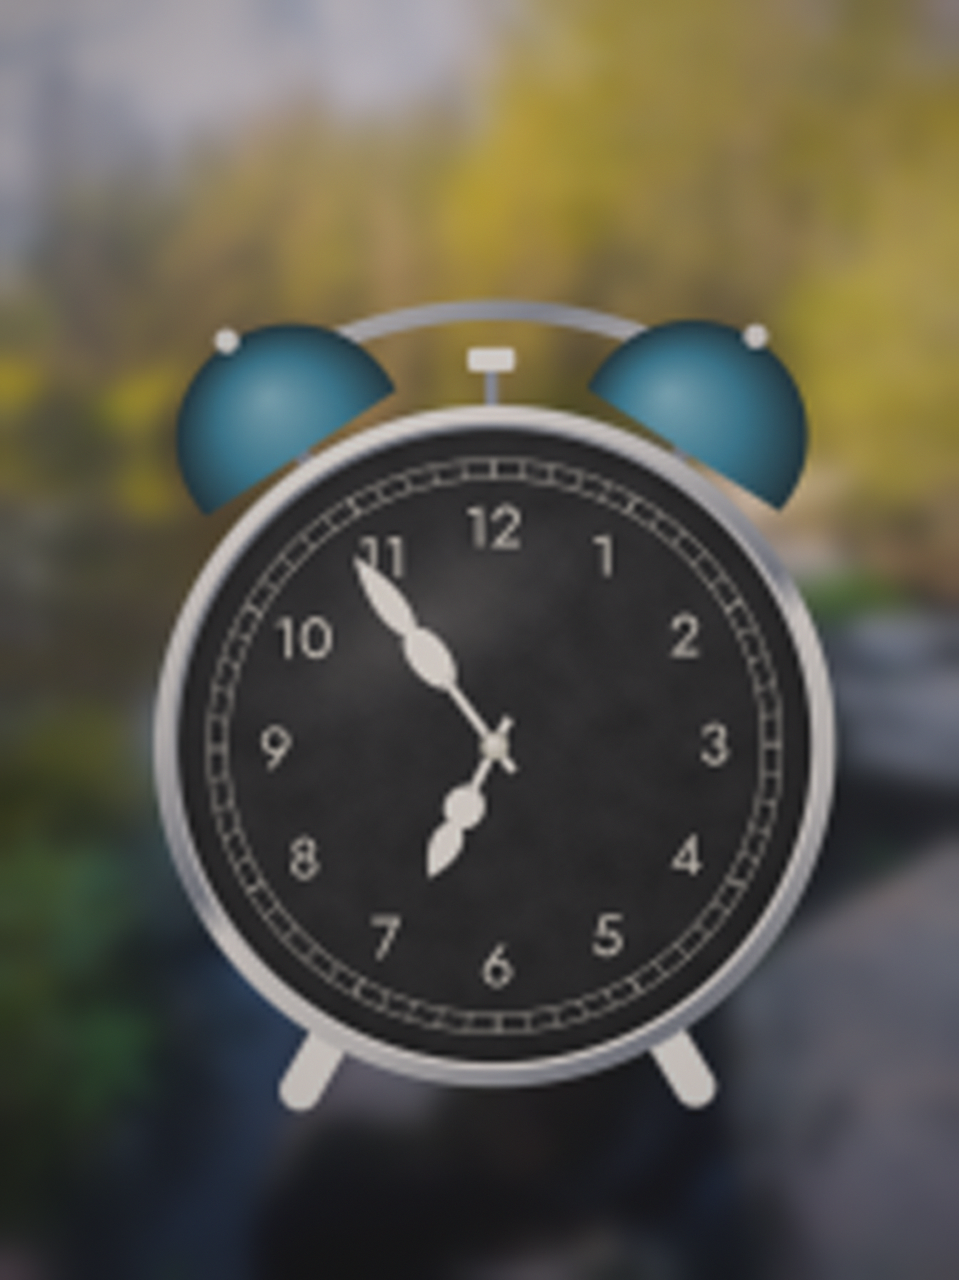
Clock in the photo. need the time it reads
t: 6:54
